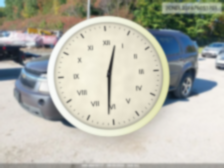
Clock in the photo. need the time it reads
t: 12:31
